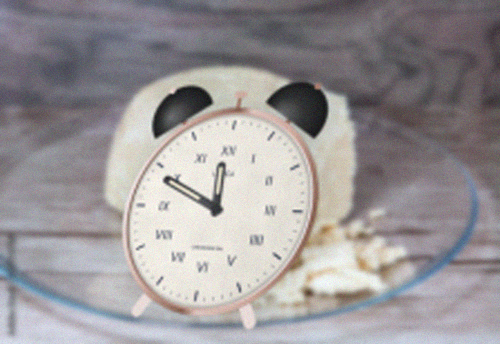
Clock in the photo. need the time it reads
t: 11:49
